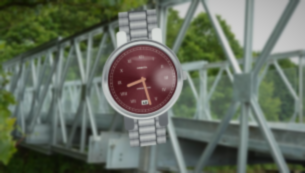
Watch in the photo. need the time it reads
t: 8:28
